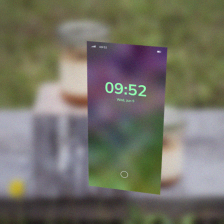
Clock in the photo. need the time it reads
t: 9:52
